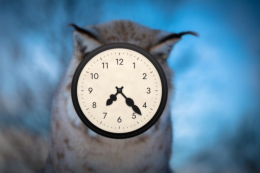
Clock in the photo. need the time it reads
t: 7:23
